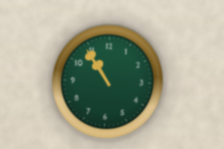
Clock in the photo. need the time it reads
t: 10:54
